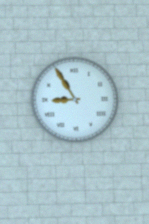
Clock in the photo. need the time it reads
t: 8:55
